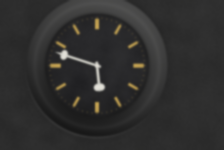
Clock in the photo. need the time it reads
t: 5:48
